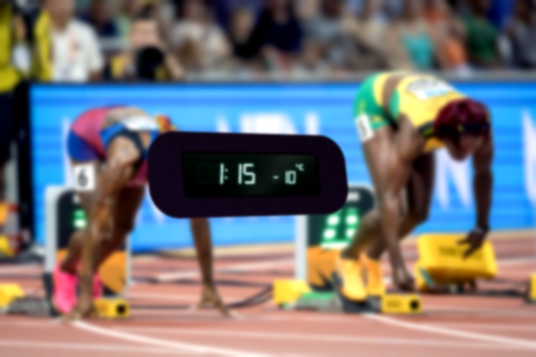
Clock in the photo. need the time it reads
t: 1:15
